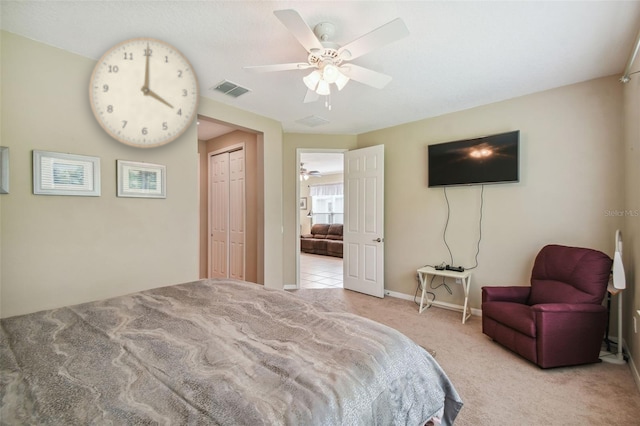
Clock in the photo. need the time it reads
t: 4:00
